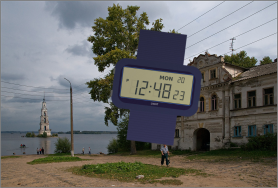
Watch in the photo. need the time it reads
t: 12:48:23
